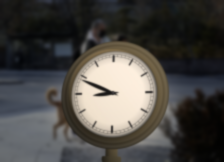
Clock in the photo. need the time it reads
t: 8:49
